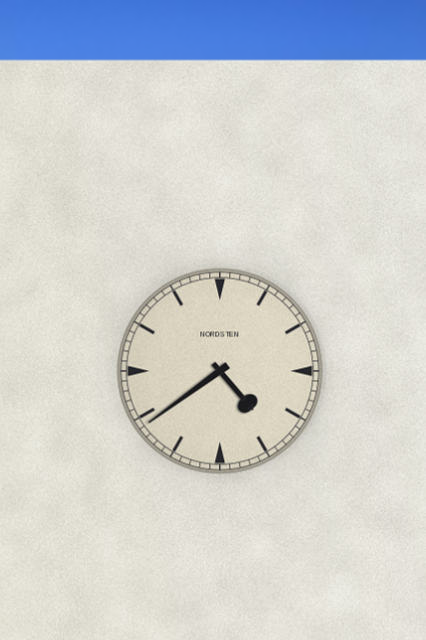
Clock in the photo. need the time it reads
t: 4:39
